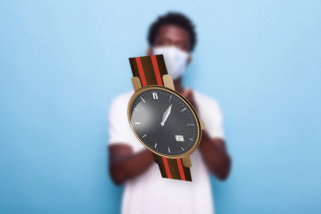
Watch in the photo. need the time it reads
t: 1:06
